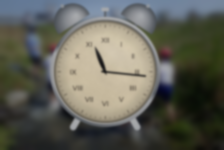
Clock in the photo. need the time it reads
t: 11:16
